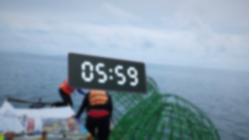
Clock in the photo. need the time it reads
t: 5:59
